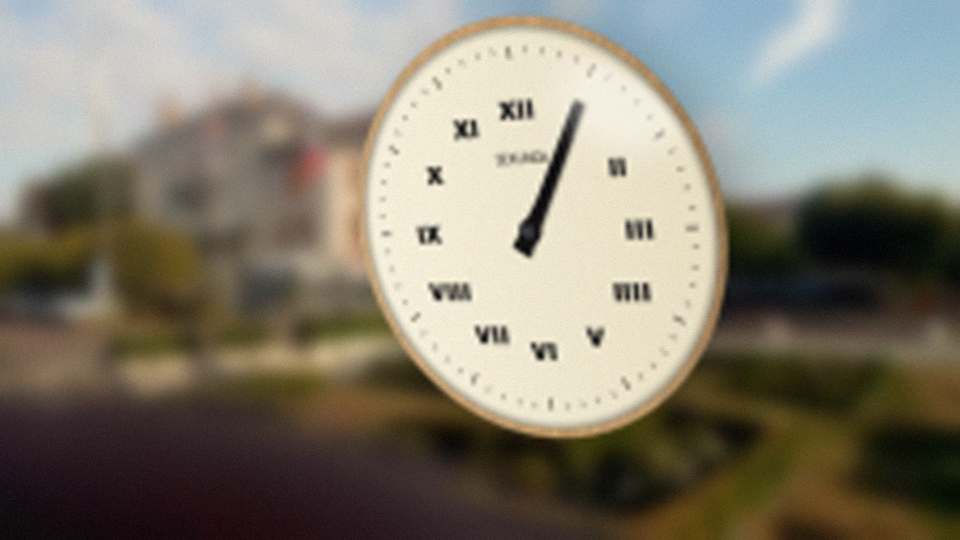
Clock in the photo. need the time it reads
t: 1:05
